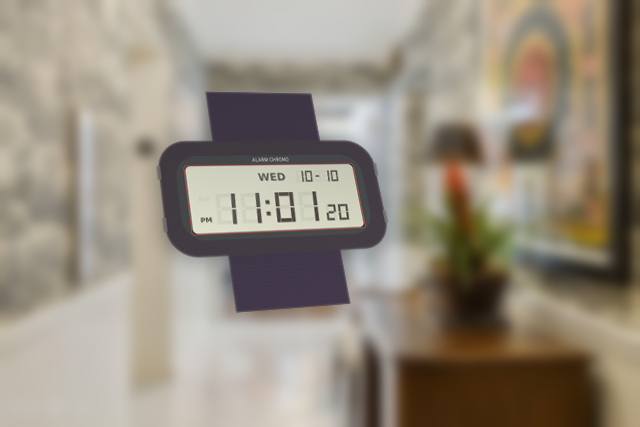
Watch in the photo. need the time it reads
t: 11:01:20
